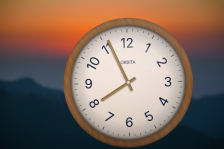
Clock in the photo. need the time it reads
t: 7:56
